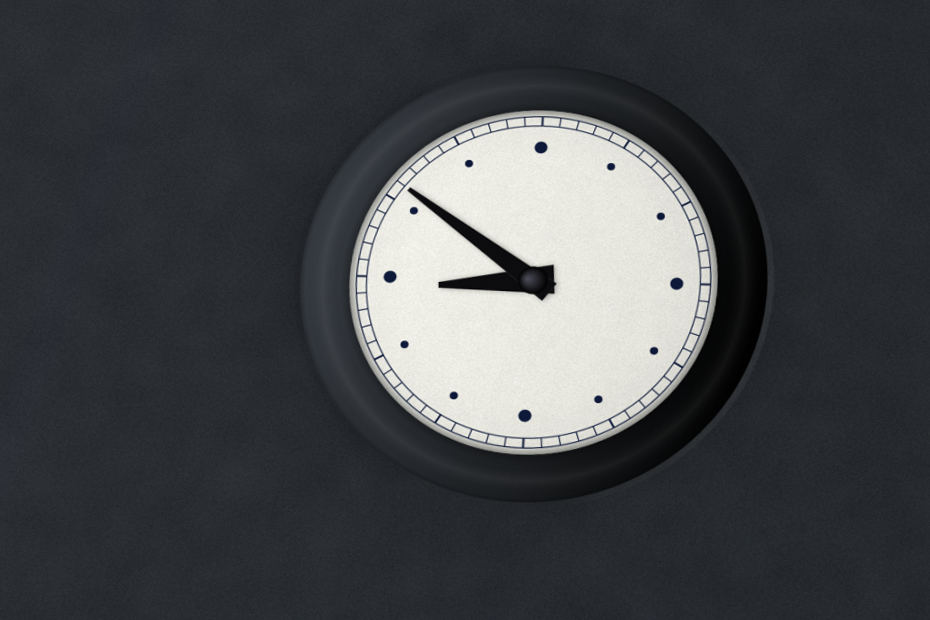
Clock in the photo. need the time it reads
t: 8:51
